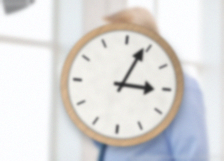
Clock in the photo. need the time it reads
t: 3:04
